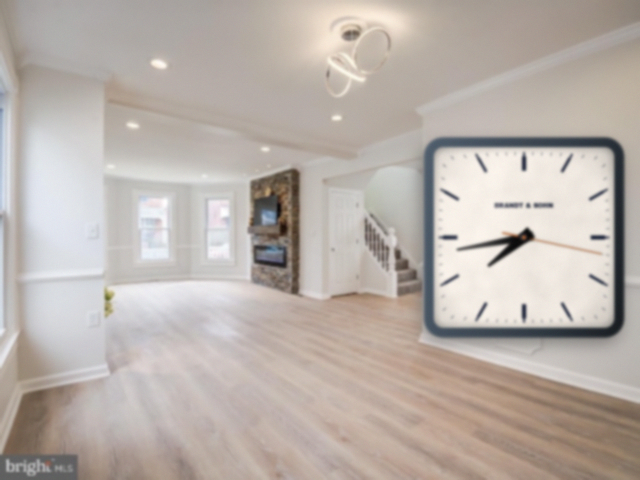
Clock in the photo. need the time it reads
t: 7:43:17
